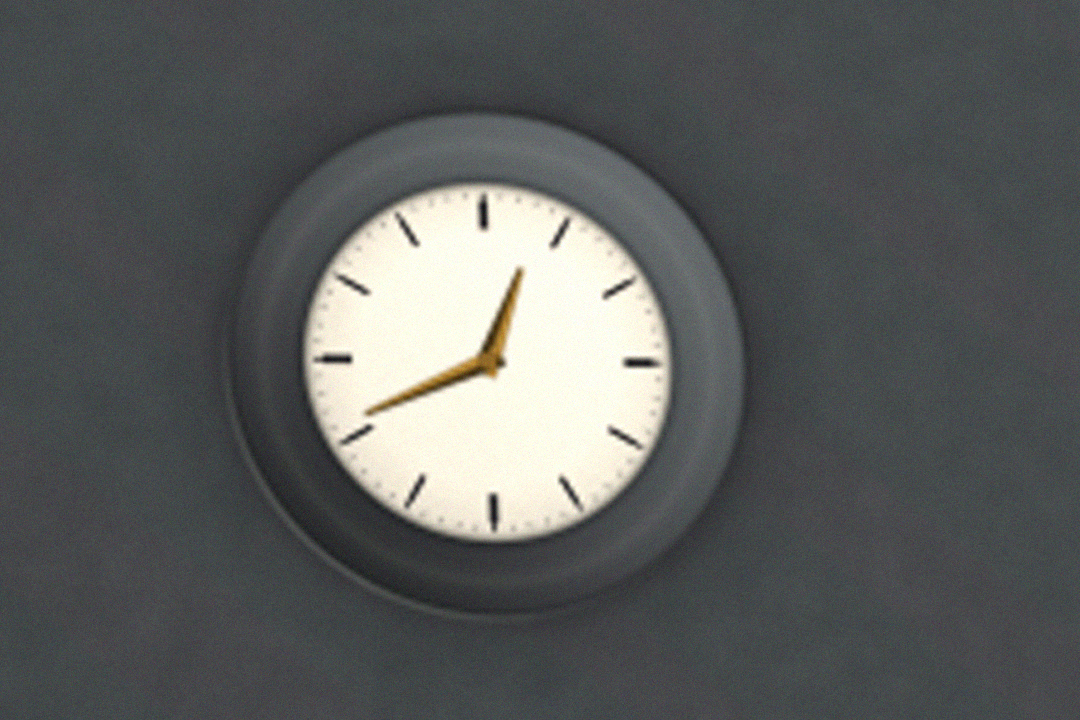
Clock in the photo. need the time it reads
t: 12:41
